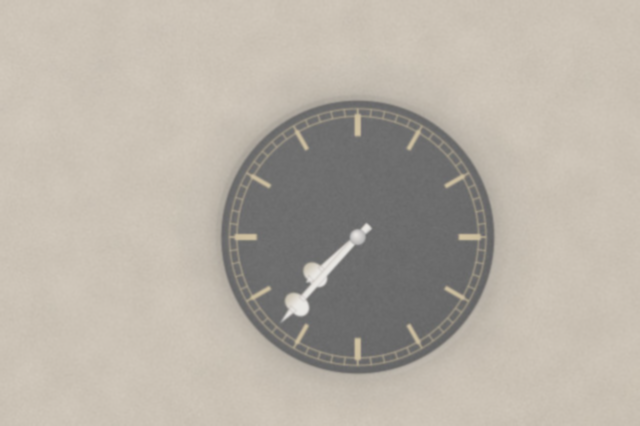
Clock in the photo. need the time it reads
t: 7:37
